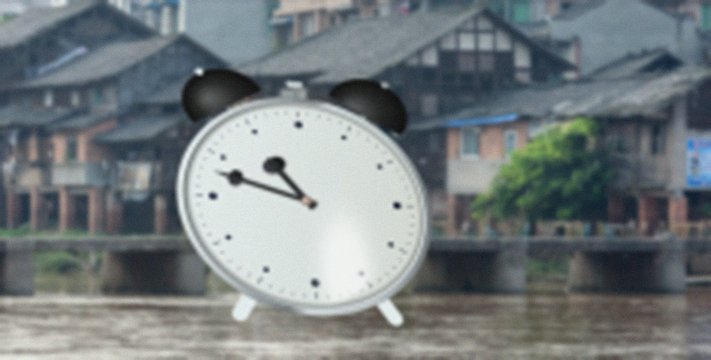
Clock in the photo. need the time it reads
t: 10:48
